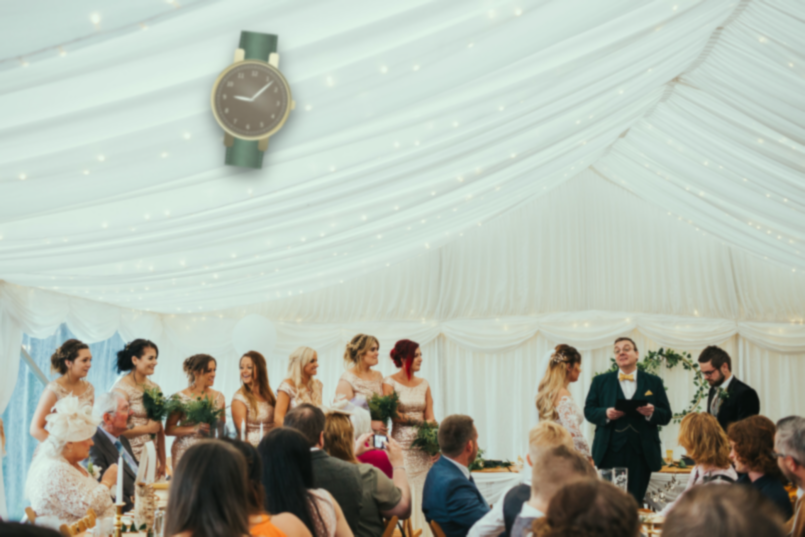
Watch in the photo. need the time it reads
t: 9:07
